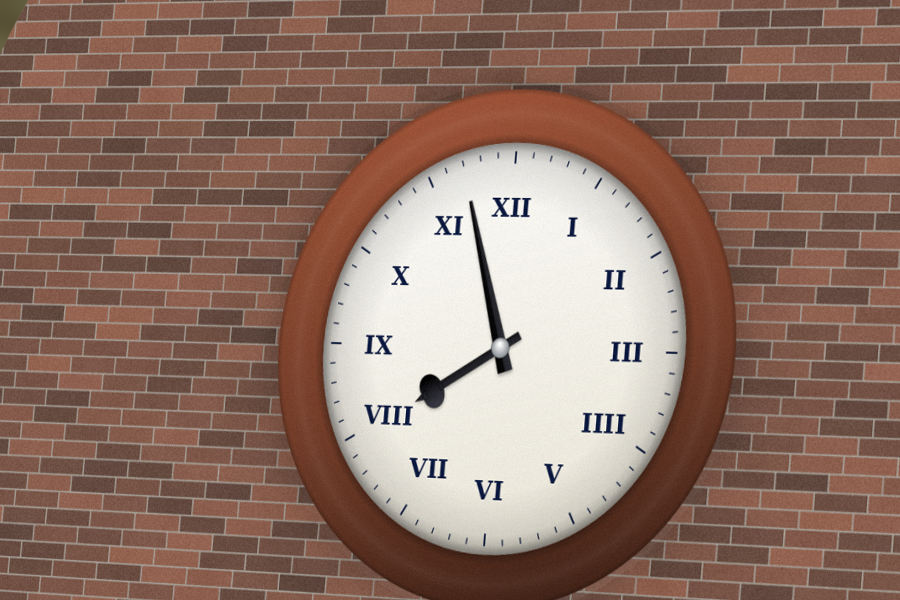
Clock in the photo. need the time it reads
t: 7:57
